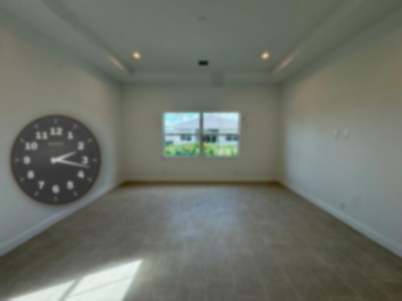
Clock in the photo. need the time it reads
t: 2:17
